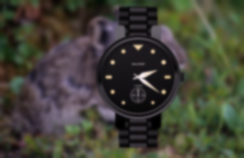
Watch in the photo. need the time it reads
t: 2:21
